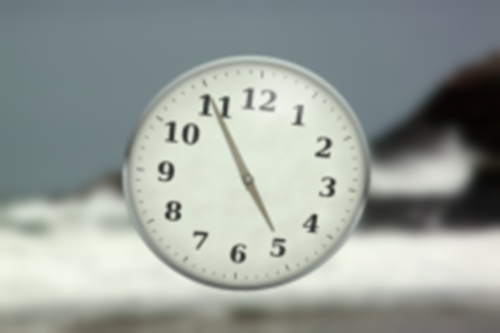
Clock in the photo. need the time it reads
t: 4:55
